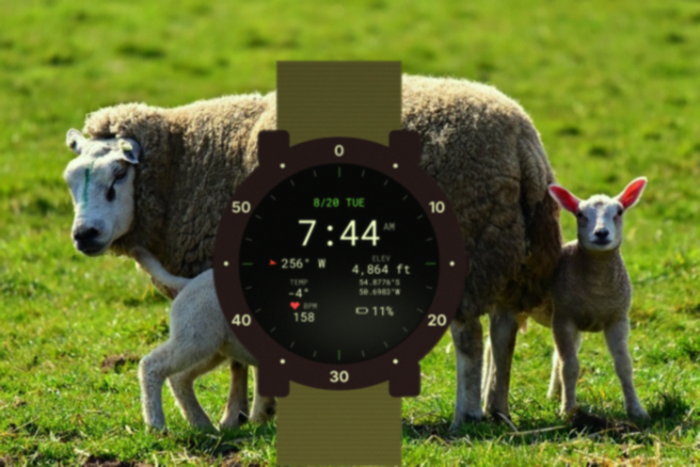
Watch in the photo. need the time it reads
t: 7:44
